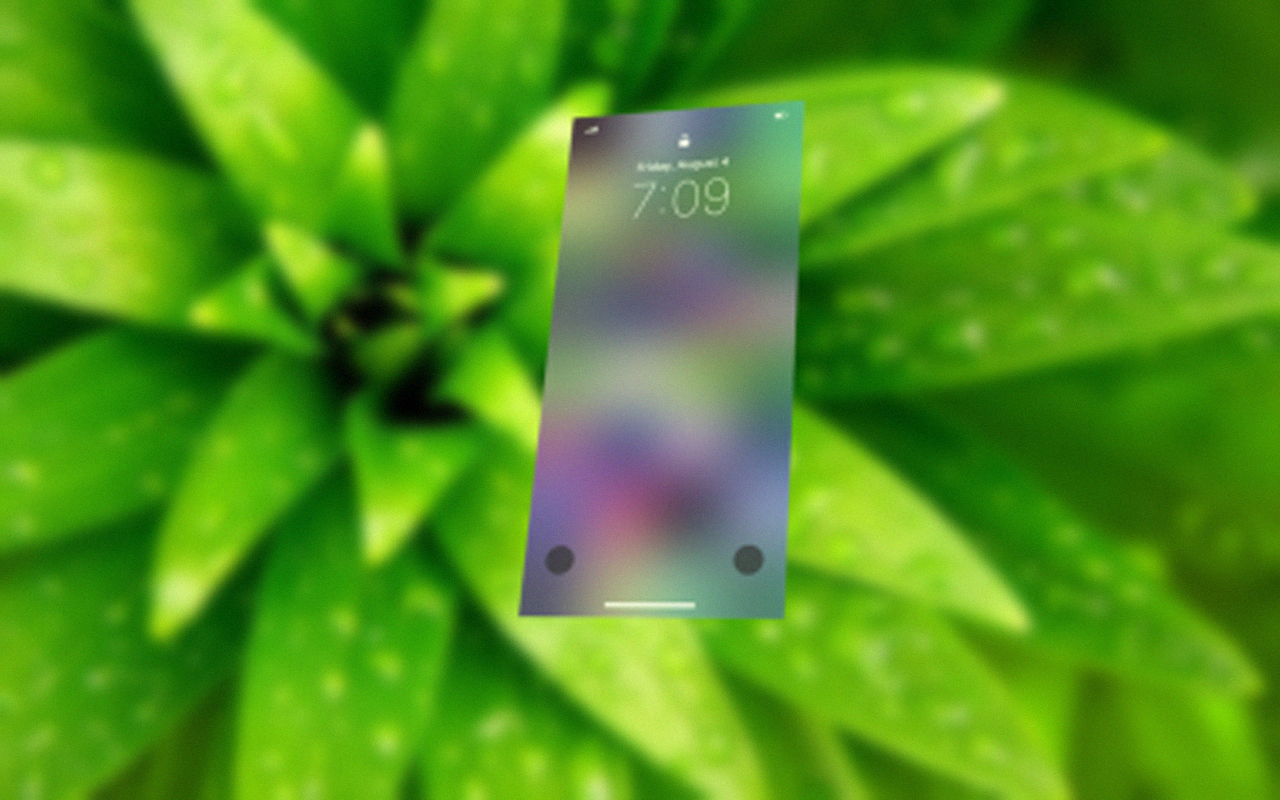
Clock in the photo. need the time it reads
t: 7:09
